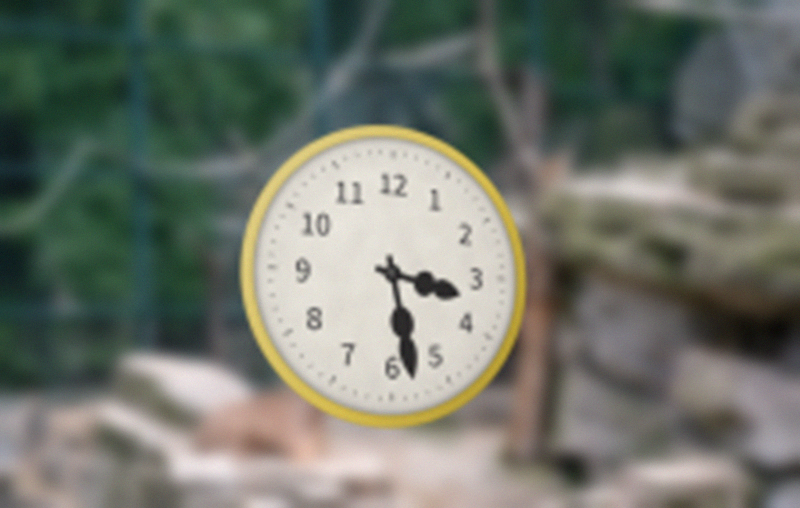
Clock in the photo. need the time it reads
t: 3:28
